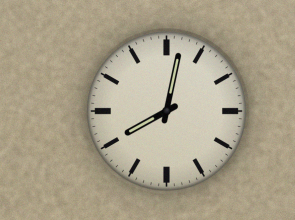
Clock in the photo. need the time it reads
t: 8:02
